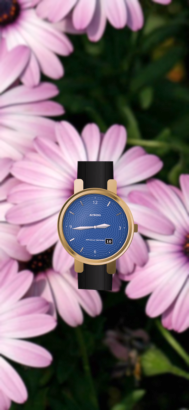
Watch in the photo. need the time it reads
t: 2:44
